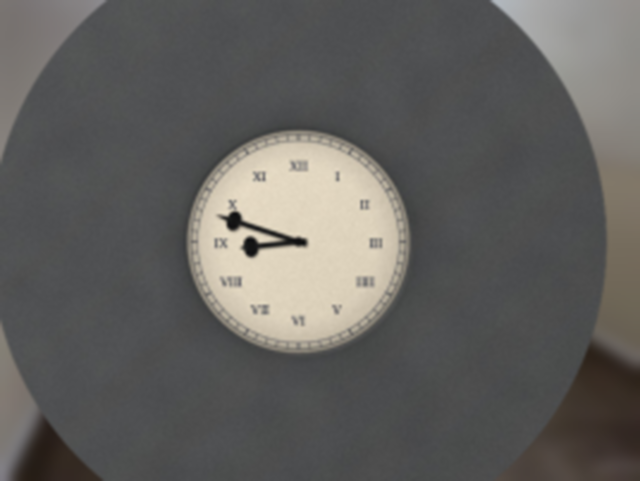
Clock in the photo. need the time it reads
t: 8:48
